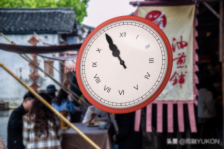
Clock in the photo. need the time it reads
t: 10:55
